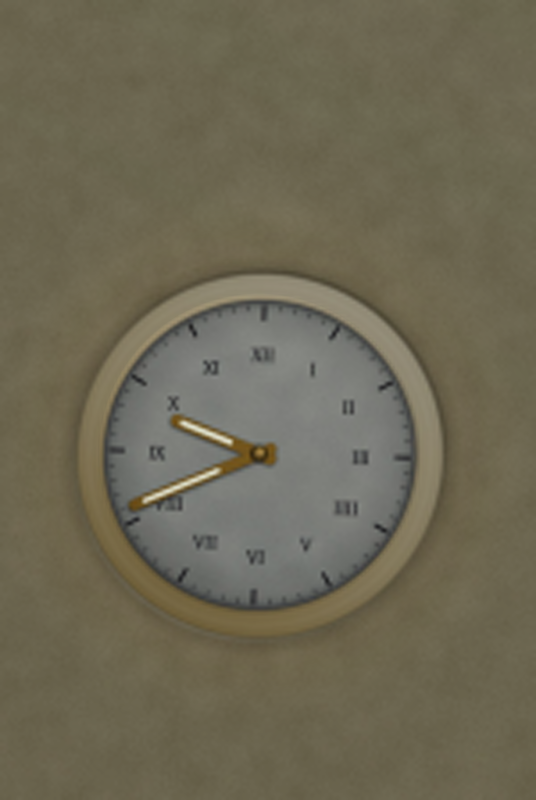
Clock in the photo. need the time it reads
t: 9:41
